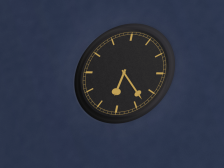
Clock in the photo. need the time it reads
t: 6:23
